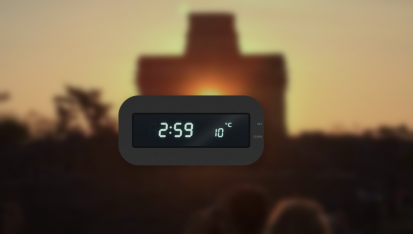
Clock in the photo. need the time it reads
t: 2:59
